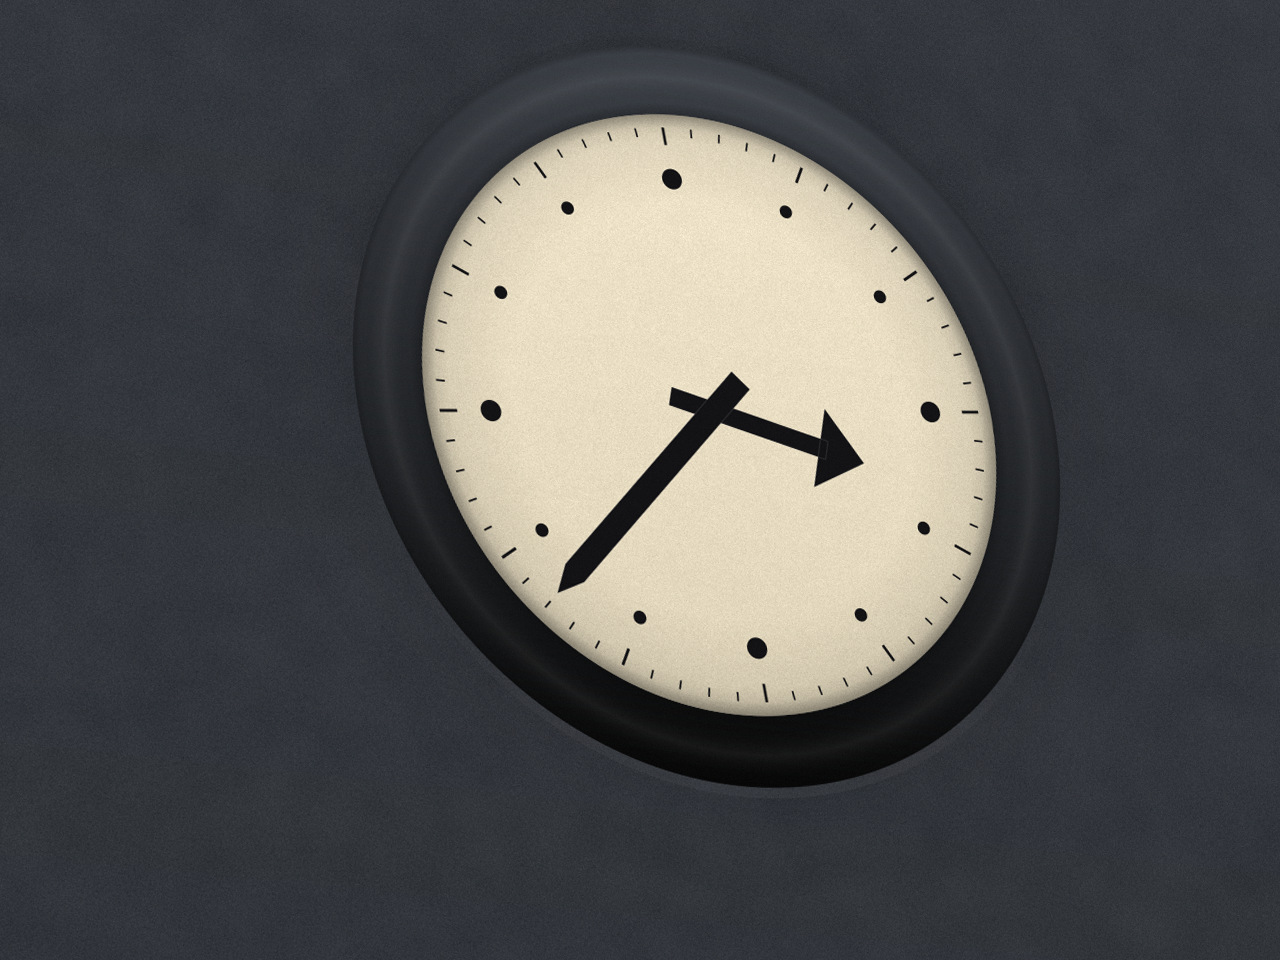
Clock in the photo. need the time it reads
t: 3:38
